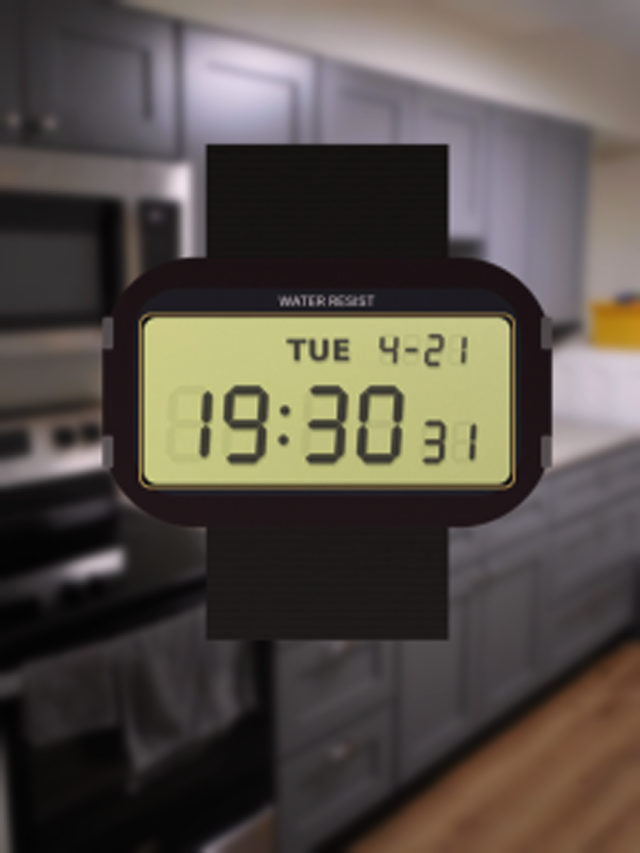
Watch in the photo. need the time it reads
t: 19:30:31
